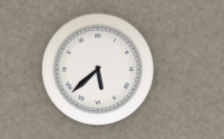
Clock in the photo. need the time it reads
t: 5:38
